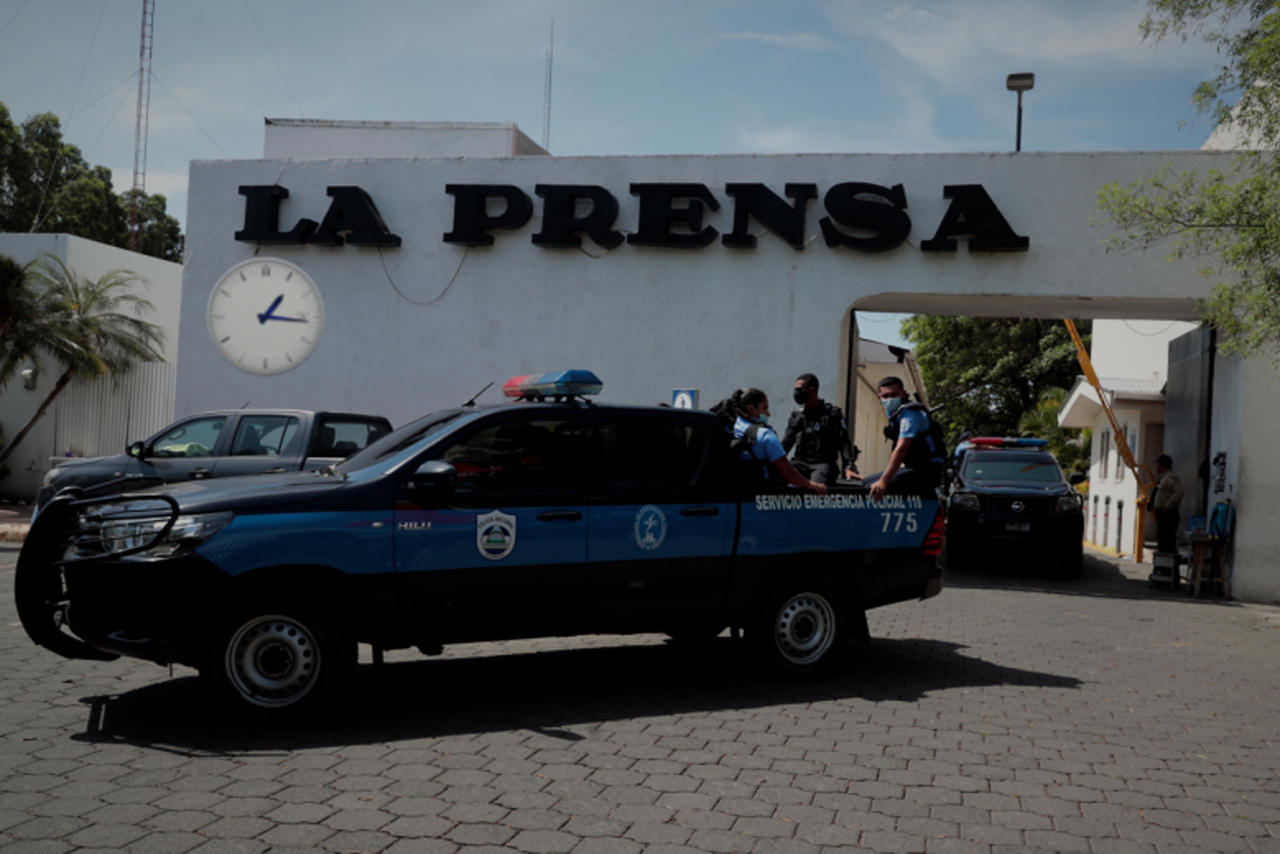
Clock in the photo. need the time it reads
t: 1:16
